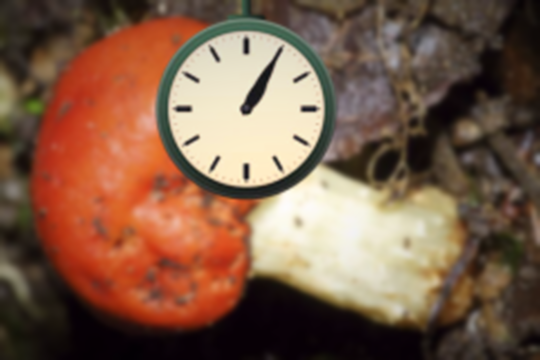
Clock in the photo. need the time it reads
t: 1:05
